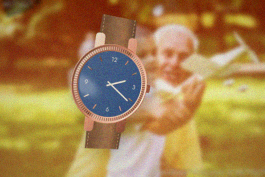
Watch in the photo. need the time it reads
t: 2:21
